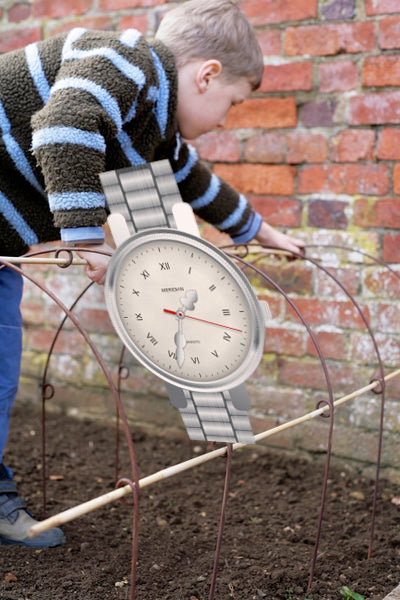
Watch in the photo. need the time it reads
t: 1:33:18
